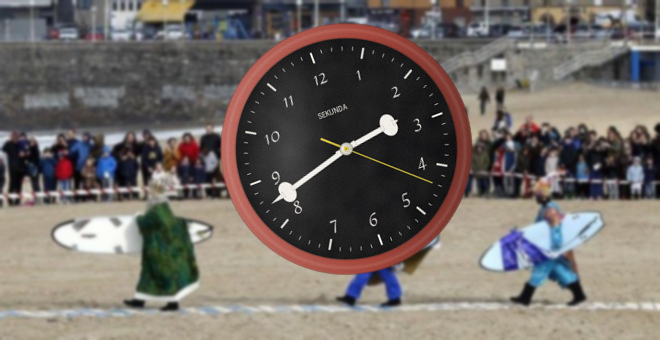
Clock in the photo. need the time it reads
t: 2:42:22
